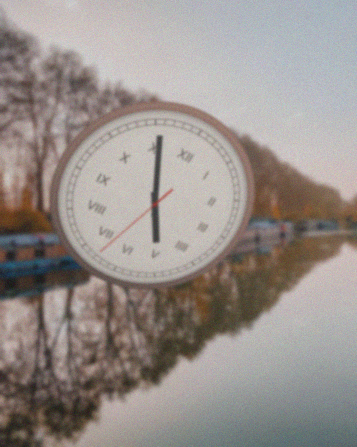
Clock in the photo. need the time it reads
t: 4:55:33
